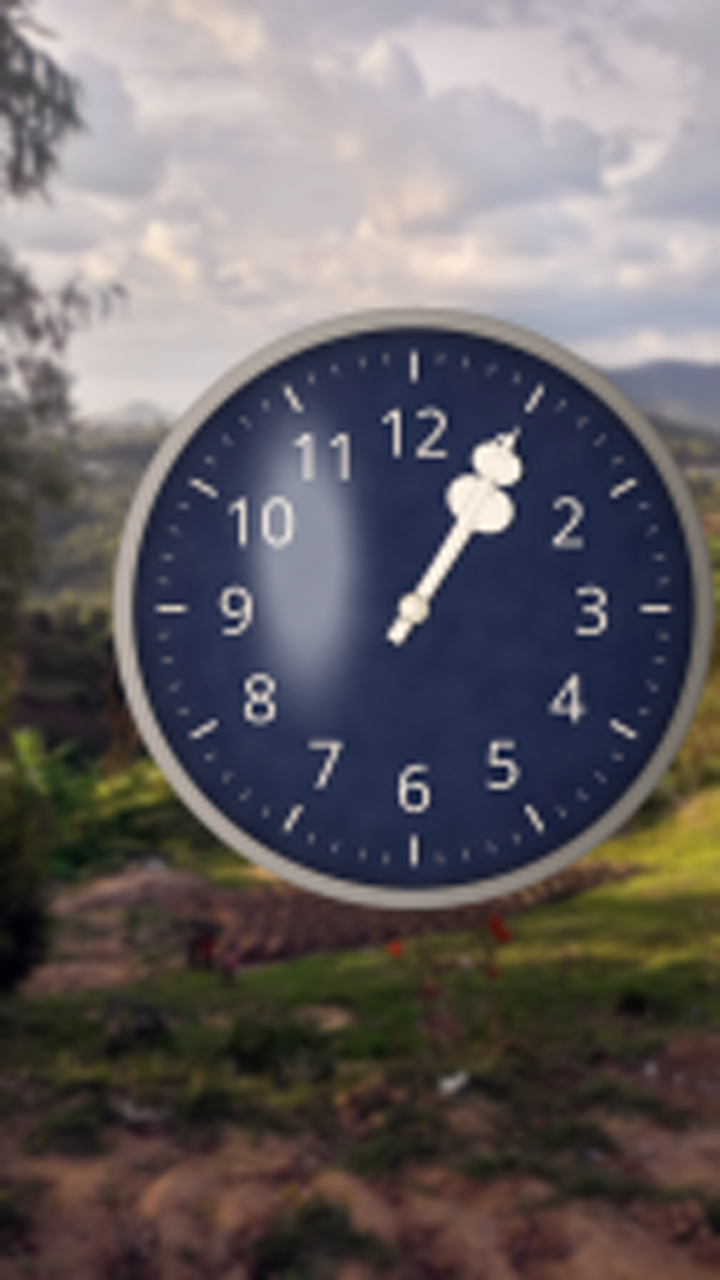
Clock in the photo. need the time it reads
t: 1:05
